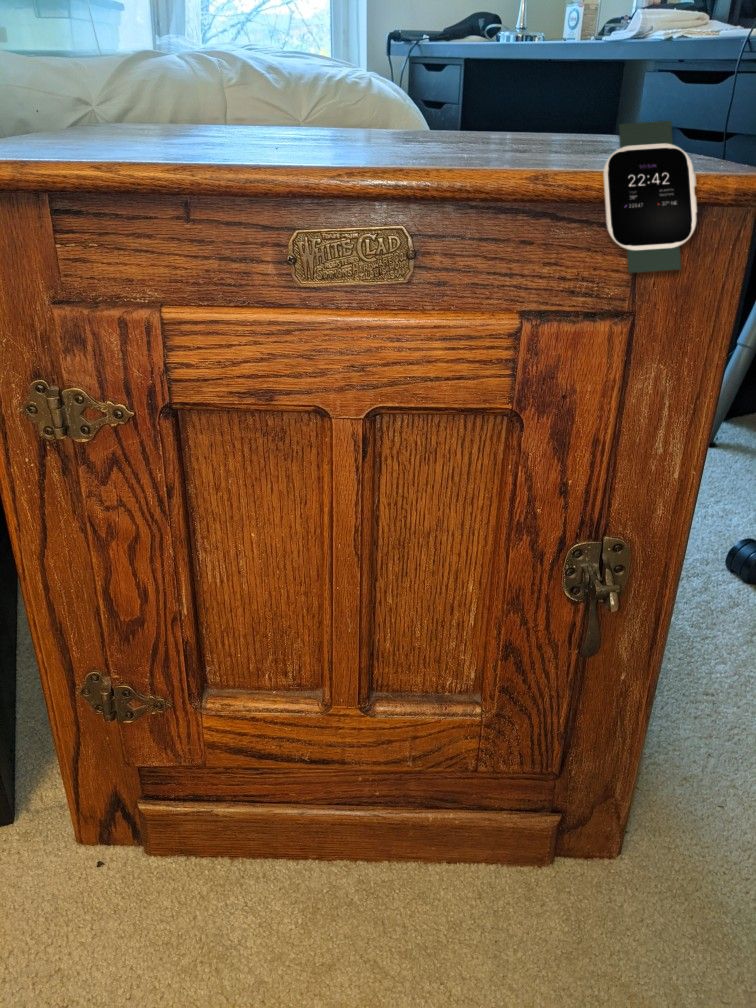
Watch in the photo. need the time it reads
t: 22:42
